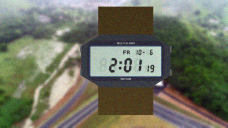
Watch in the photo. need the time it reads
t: 2:01:19
